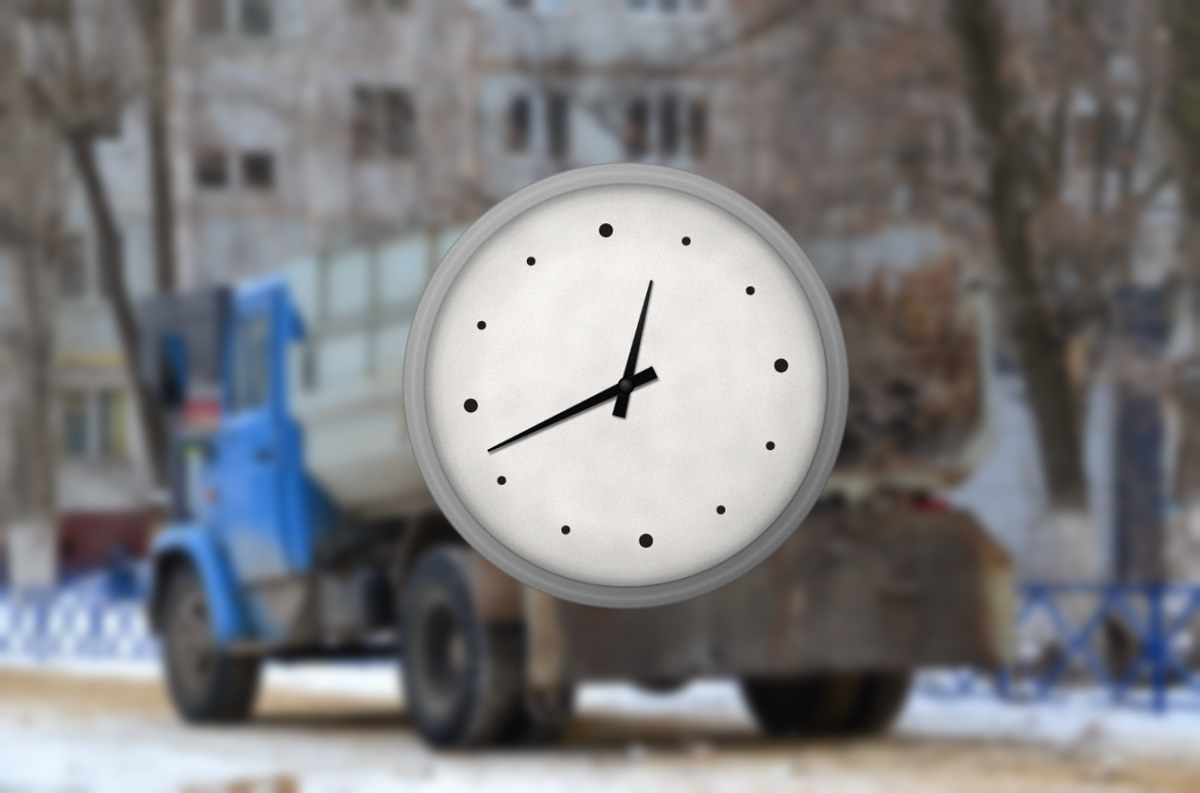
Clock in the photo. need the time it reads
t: 12:42
